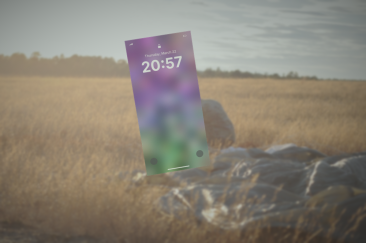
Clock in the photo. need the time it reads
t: 20:57
